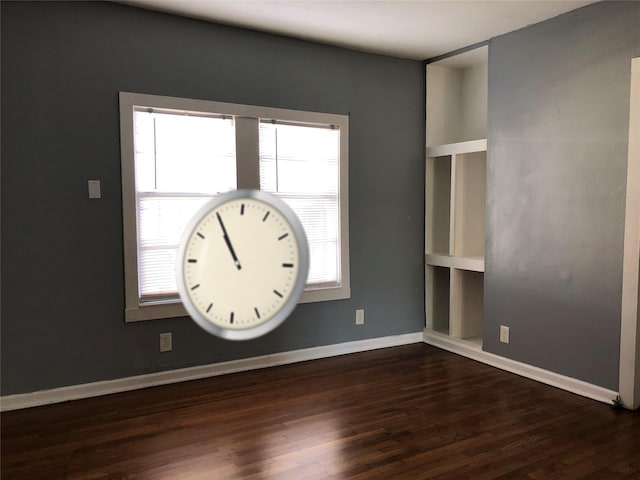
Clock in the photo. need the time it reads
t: 10:55
